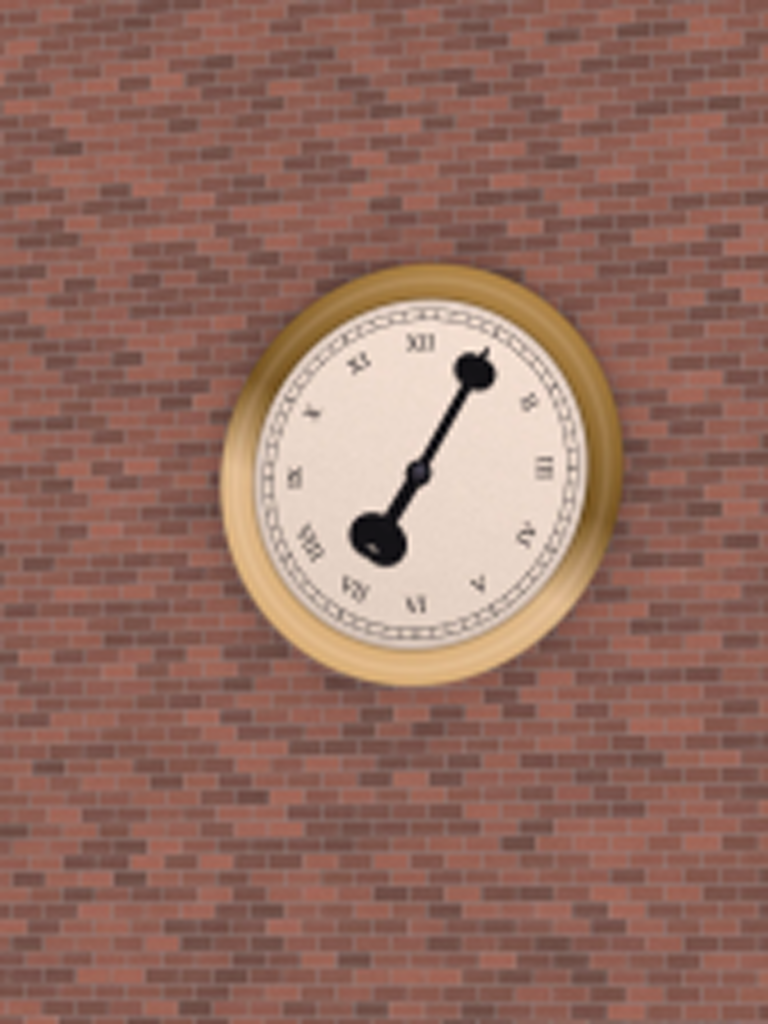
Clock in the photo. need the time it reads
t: 7:05
